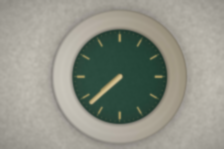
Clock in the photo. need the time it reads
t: 7:38
